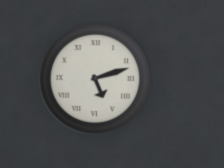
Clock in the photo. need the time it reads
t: 5:12
